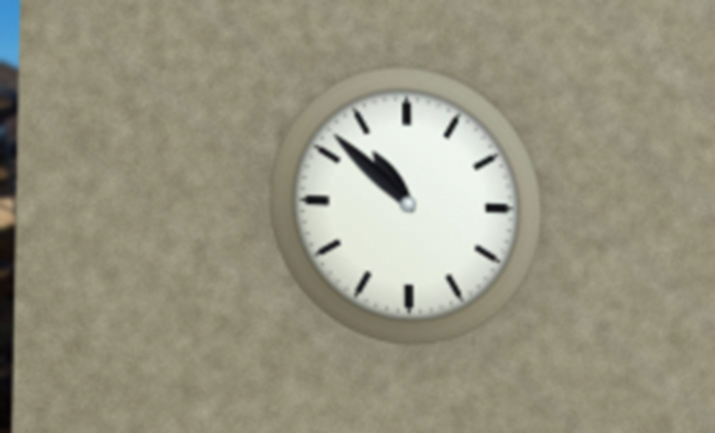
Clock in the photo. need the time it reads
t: 10:52
